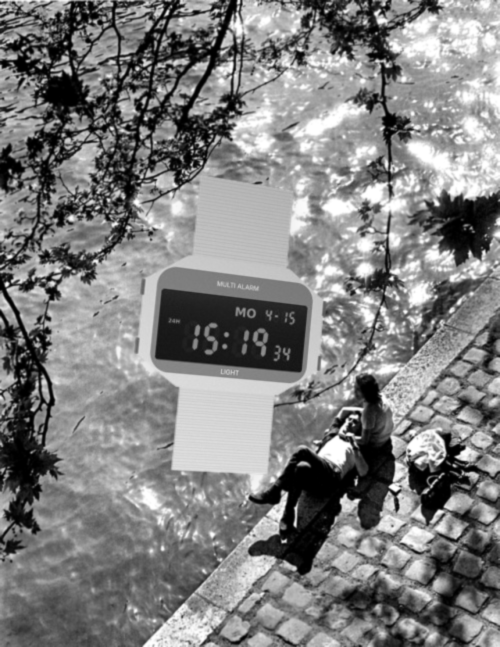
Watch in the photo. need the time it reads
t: 15:19:34
